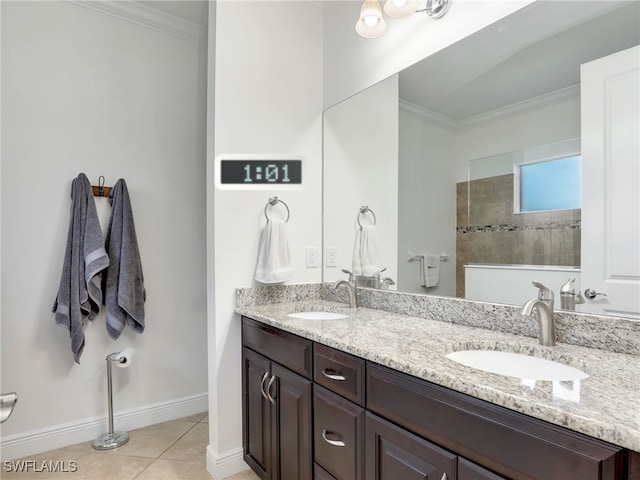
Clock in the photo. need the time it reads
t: 1:01
